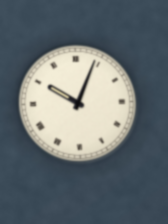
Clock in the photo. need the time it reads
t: 10:04
